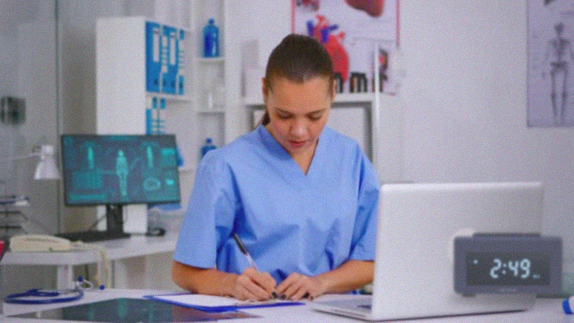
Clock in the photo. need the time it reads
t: 2:49
